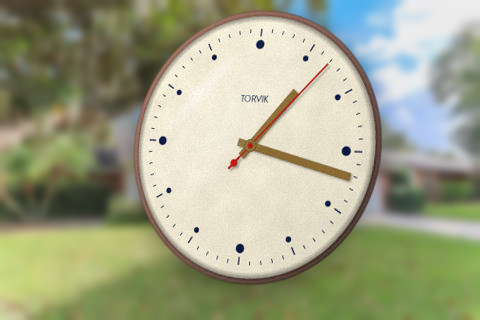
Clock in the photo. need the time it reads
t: 1:17:07
